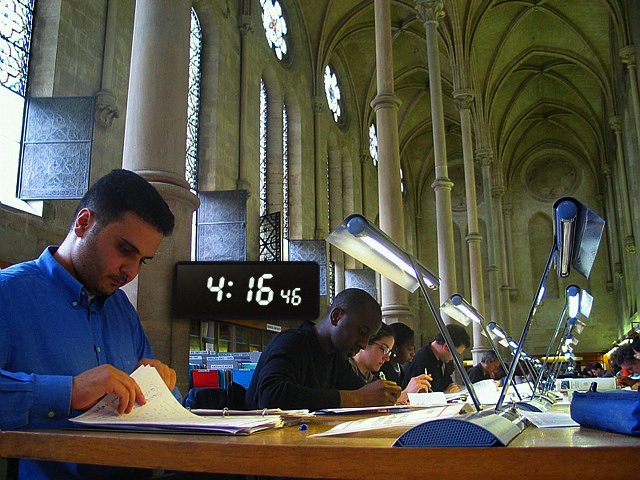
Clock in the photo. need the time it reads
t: 4:16:46
